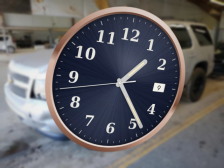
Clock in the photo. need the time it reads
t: 1:23:43
